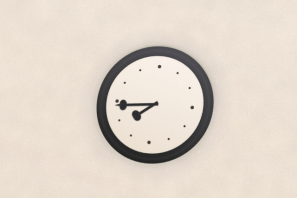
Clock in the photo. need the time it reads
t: 7:44
